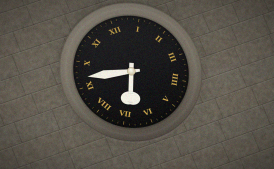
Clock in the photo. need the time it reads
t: 6:47
